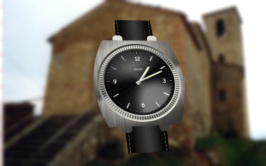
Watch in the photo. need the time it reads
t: 1:11
